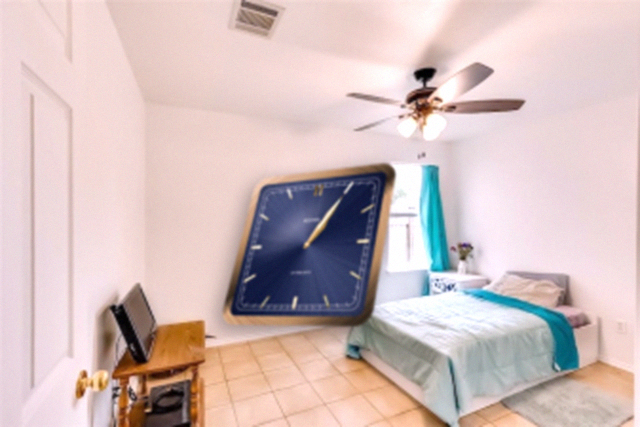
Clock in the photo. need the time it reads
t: 1:05
